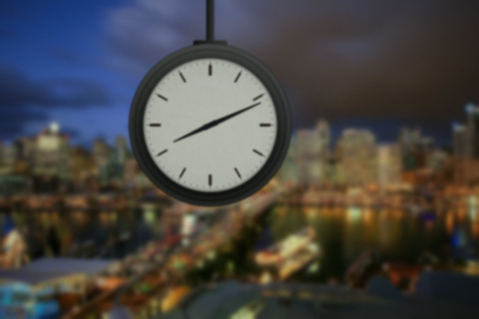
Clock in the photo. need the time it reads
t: 8:11
